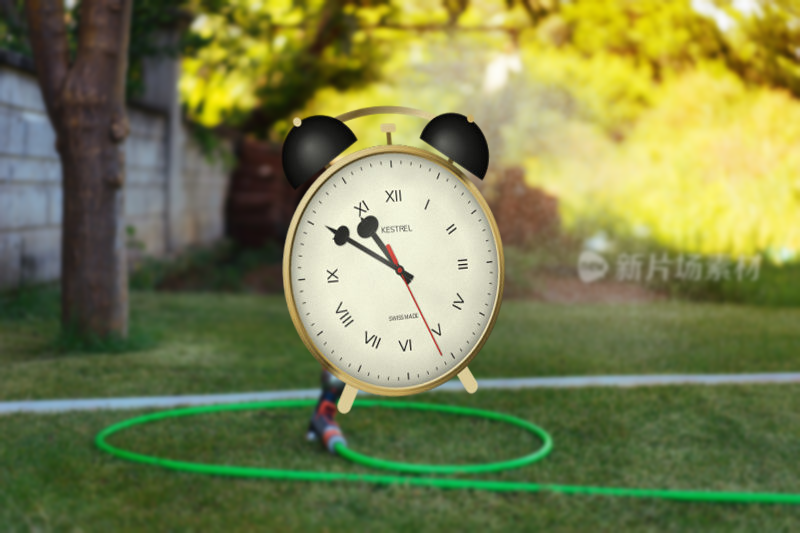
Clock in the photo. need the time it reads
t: 10:50:26
